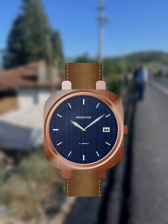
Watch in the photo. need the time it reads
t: 10:09
